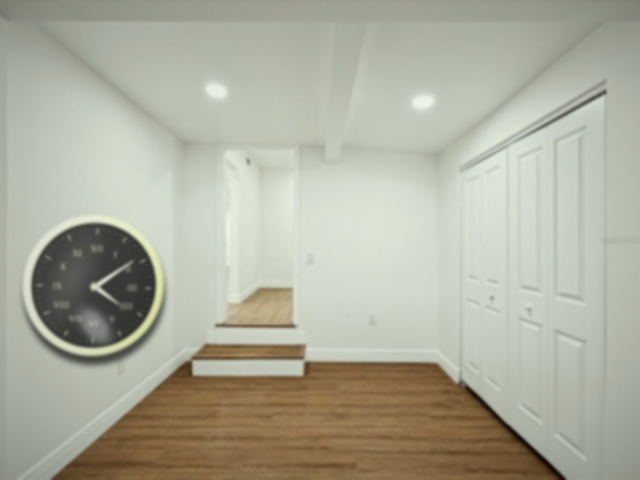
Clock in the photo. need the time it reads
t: 4:09
